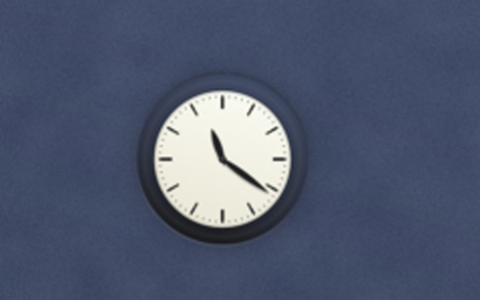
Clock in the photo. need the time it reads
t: 11:21
